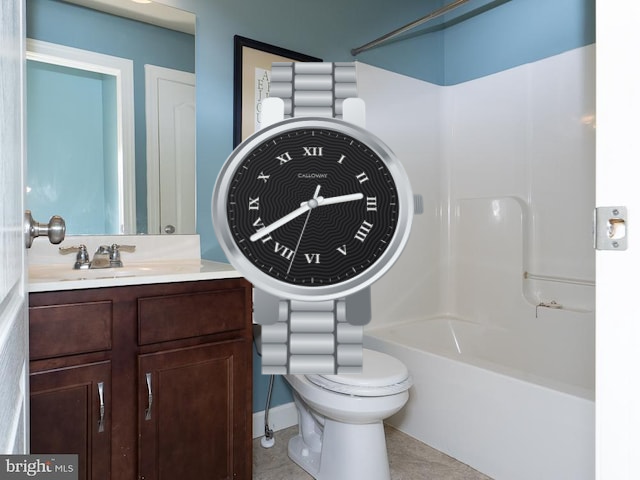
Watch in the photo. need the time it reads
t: 2:39:33
